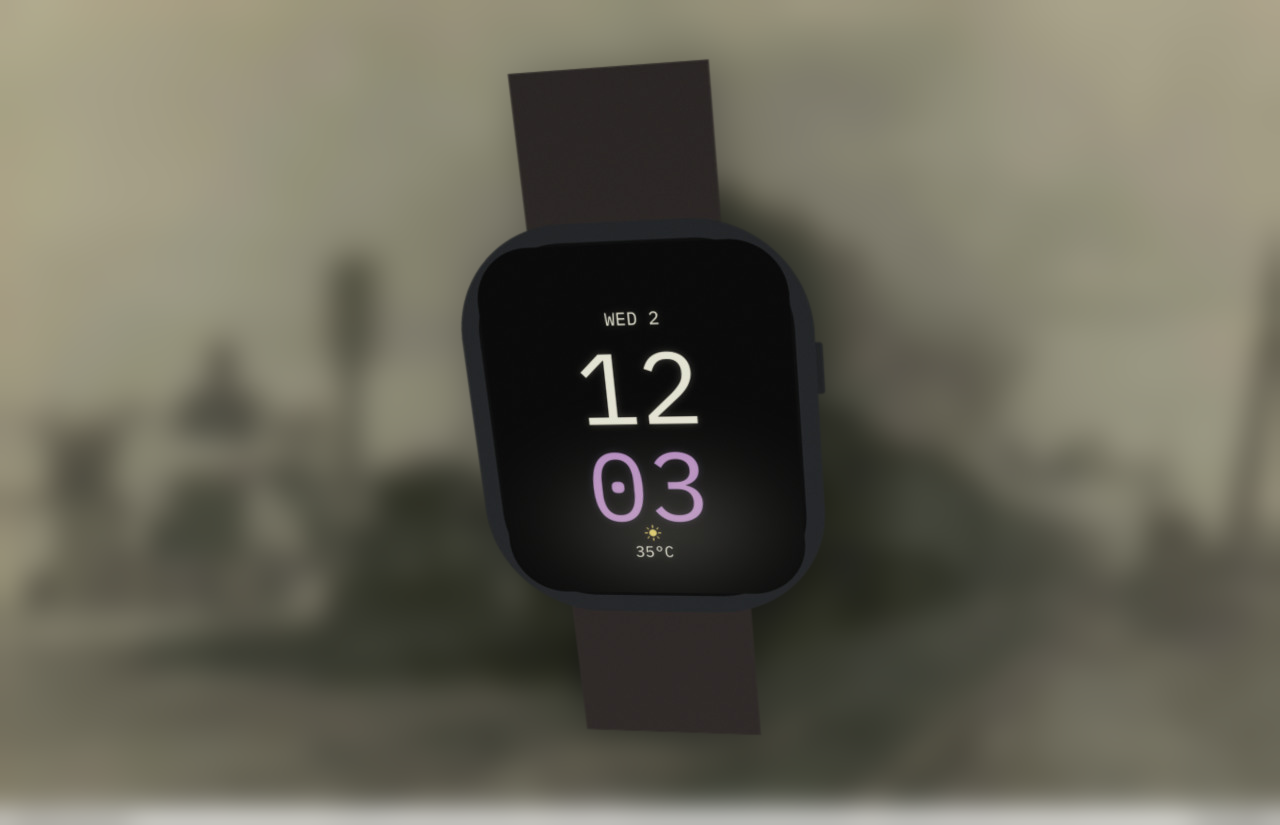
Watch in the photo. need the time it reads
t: 12:03
